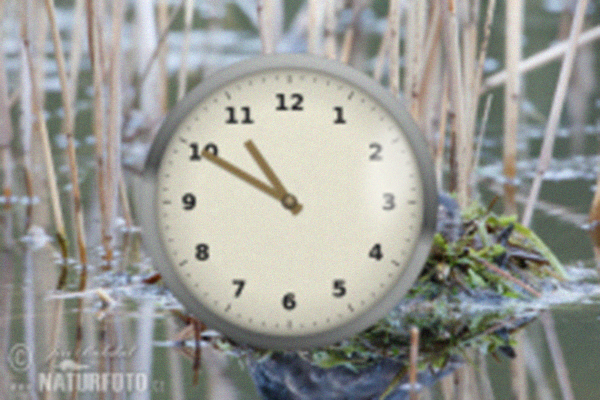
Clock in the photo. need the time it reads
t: 10:50
